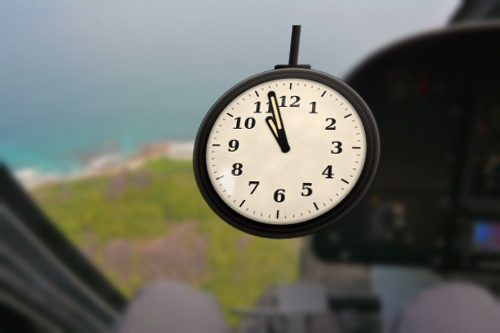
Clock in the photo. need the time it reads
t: 10:57
